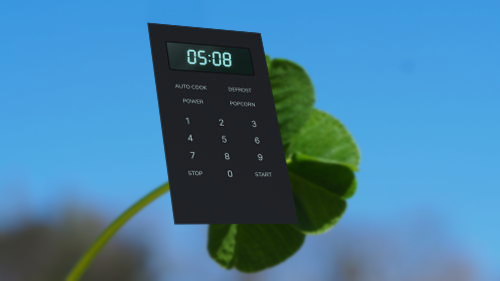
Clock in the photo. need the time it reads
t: 5:08
